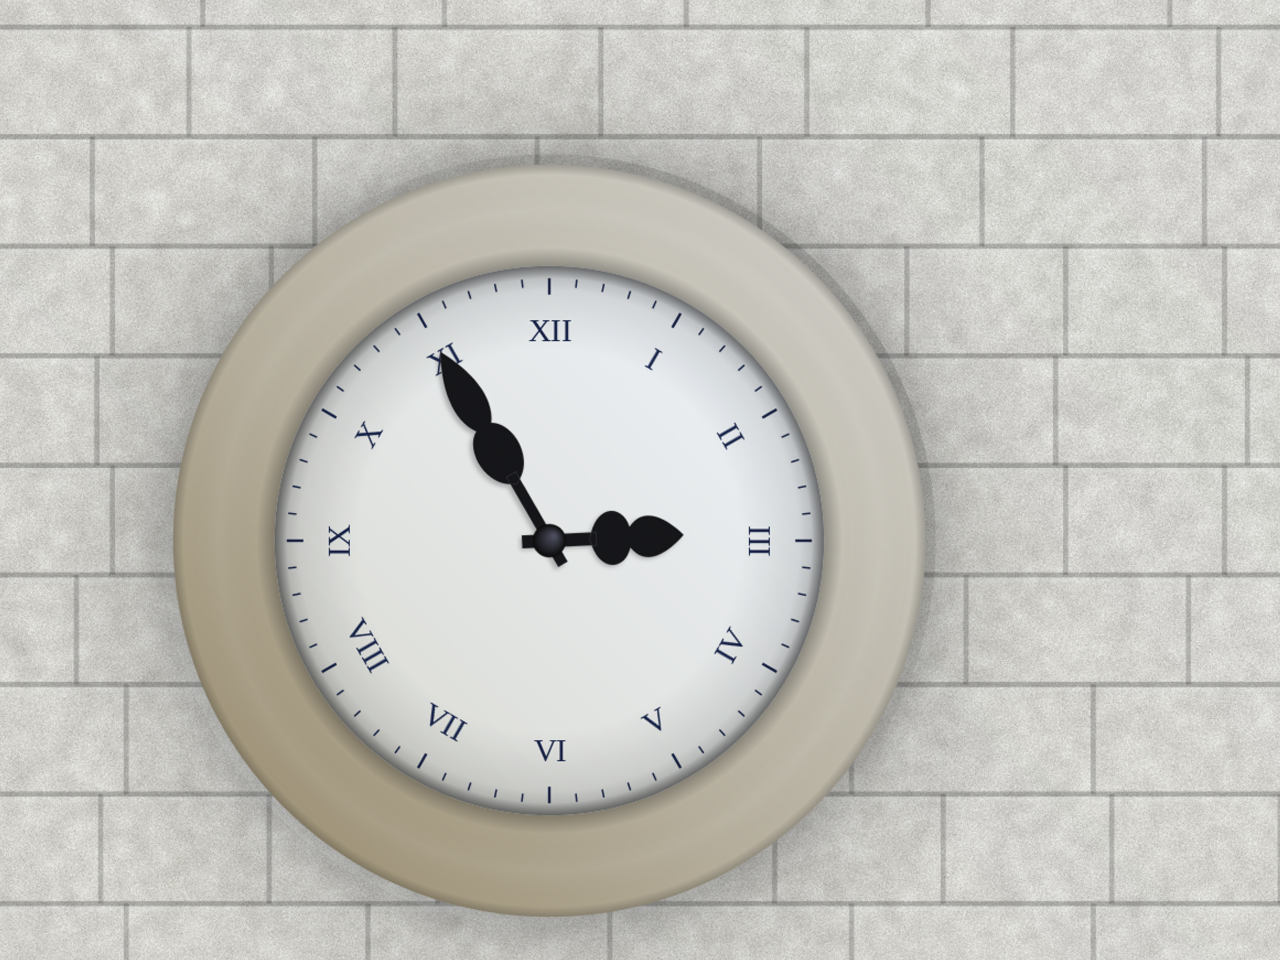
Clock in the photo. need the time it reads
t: 2:55
